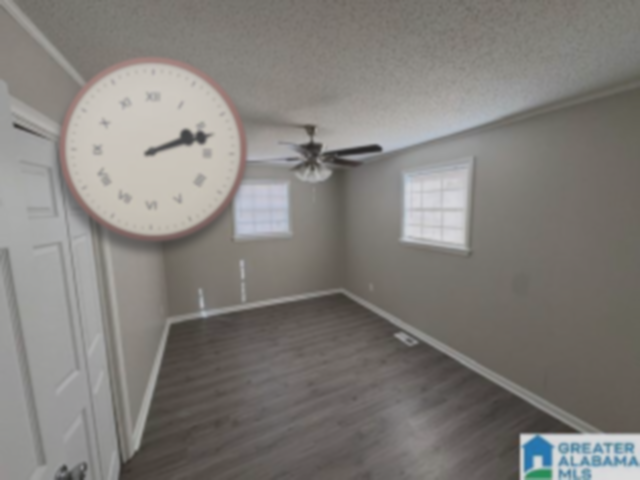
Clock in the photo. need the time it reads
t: 2:12
